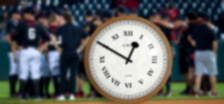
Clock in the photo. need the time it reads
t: 12:50
